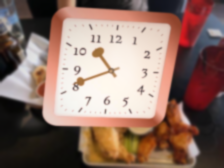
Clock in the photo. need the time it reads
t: 10:41
